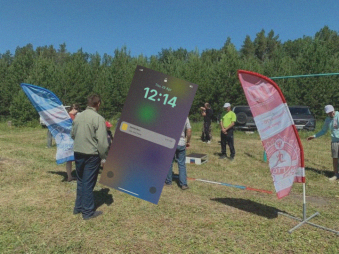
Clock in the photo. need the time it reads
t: 12:14
